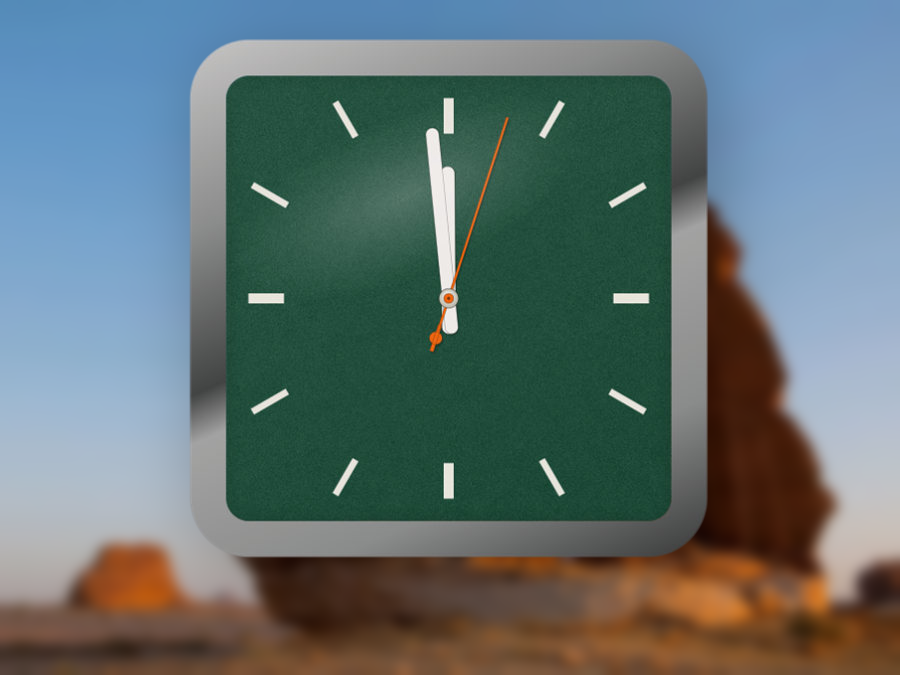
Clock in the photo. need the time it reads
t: 11:59:03
